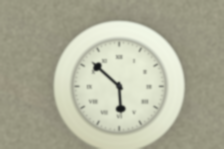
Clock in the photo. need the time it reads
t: 5:52
